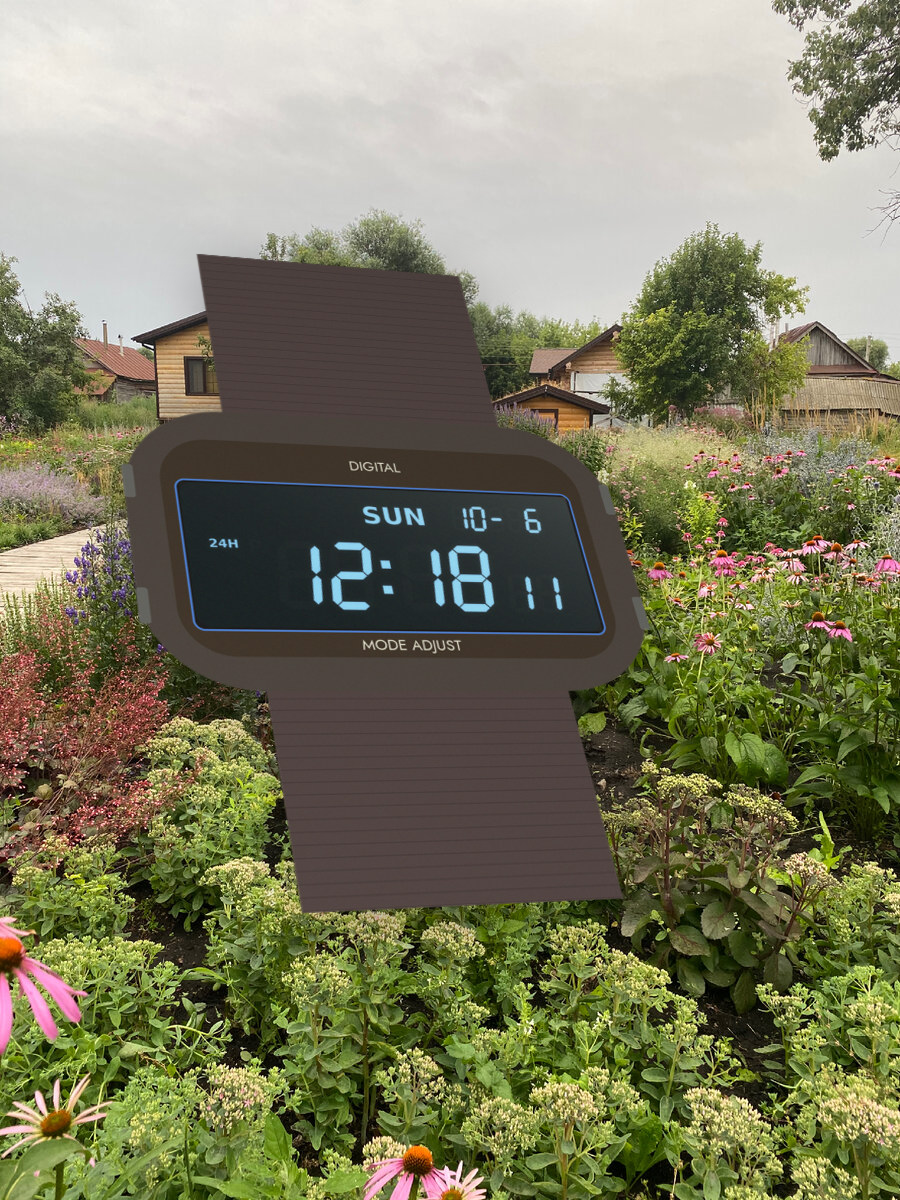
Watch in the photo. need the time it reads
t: 12:18:11
